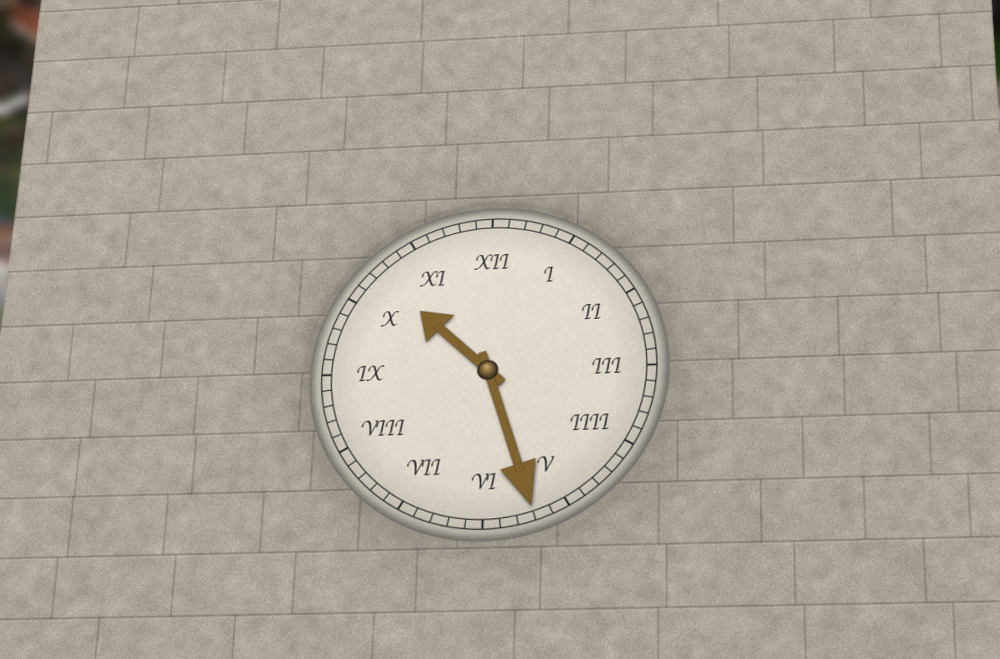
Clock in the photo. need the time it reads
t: 10:27
